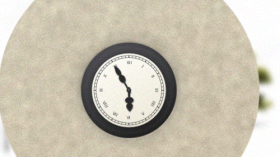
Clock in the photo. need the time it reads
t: 5:55
